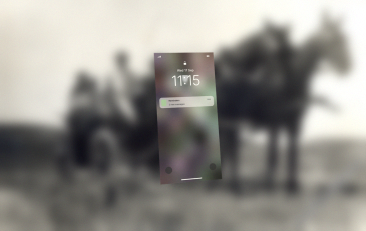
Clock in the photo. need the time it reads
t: 11:15
